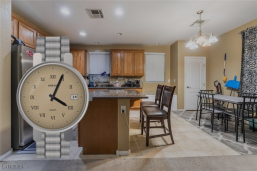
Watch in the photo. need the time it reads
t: 4:04
